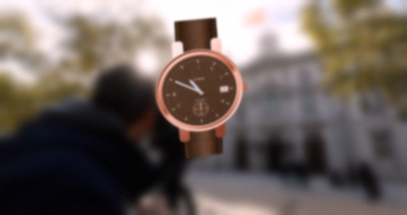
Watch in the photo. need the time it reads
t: 10:50
